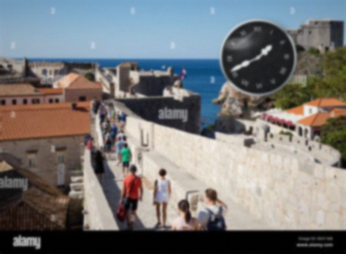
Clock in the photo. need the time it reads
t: 1:41
